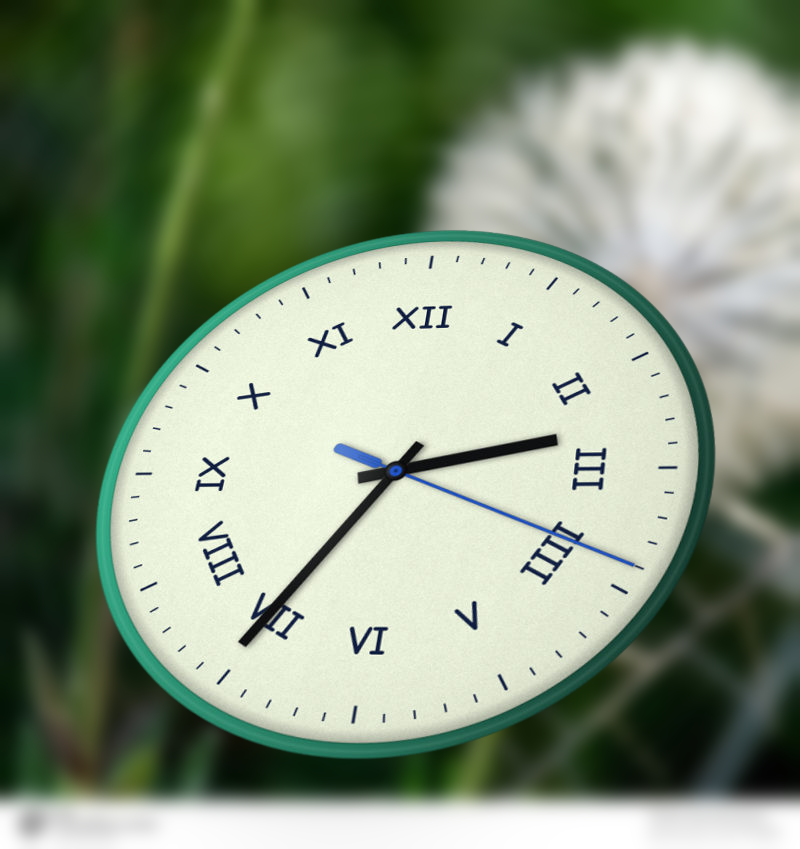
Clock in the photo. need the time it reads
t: 2:35:19
